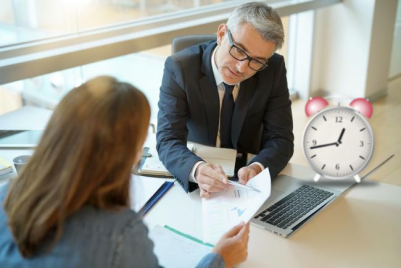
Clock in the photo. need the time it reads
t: 12:43
